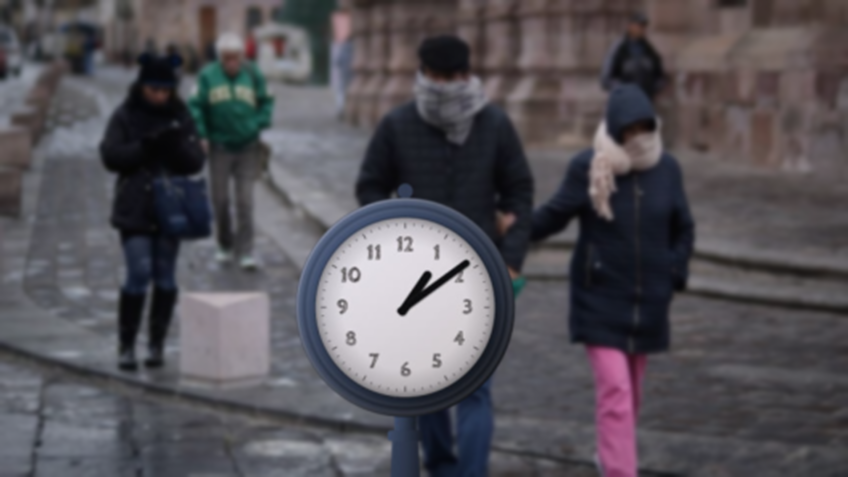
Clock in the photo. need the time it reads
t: 1:09
